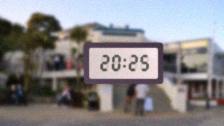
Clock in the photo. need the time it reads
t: 20:25
